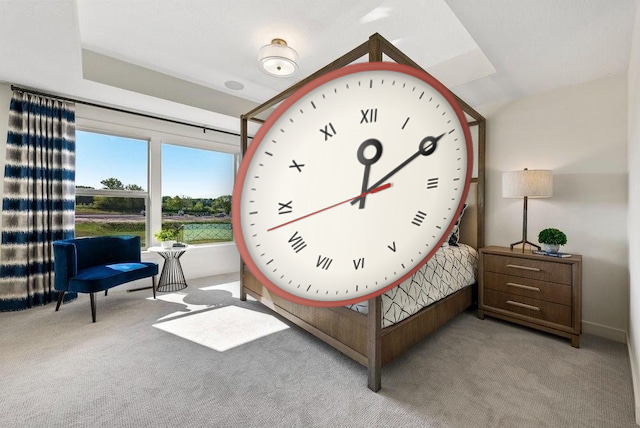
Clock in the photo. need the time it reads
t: 12:09:43
